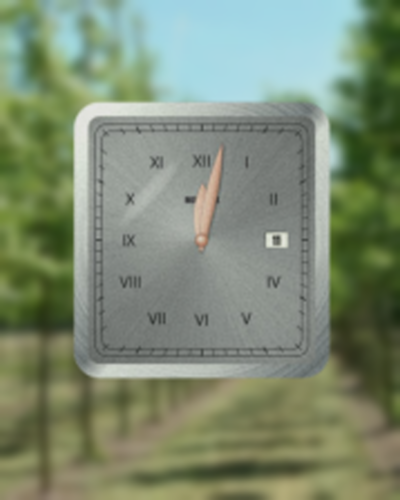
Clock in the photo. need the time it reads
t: 12:02
